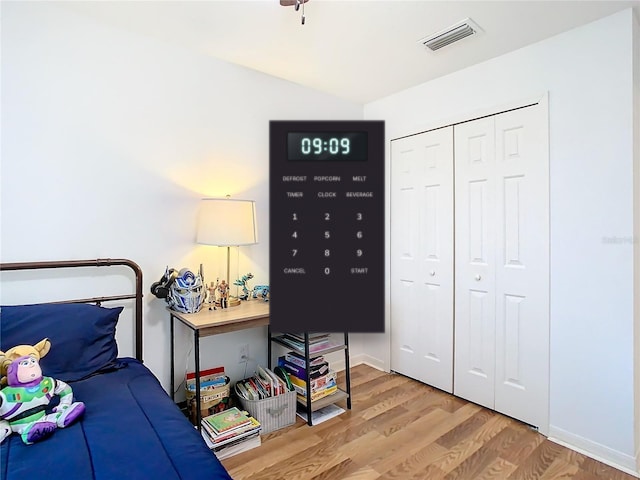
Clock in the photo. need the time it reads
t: 9:09
